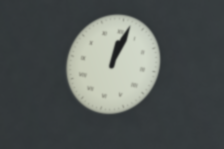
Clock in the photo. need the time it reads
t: 12:02
